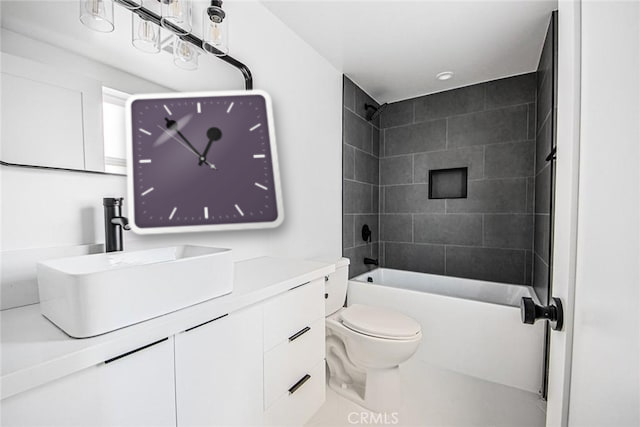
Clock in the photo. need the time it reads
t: 12:53:52
